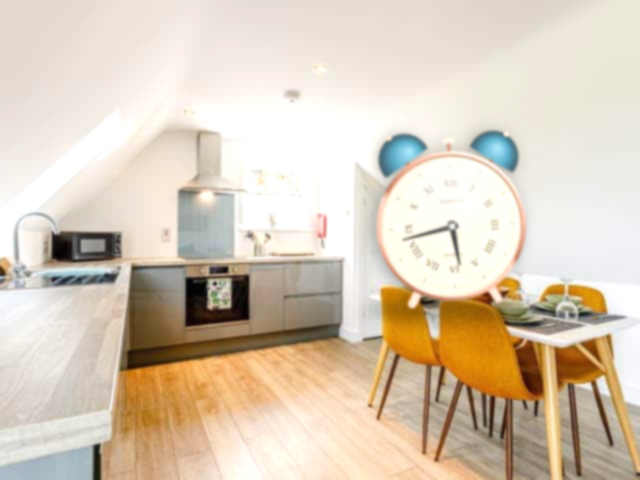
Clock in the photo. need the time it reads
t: 5:43
